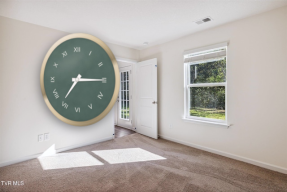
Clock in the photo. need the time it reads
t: 7:15
